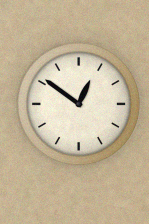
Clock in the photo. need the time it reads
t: 12:51
